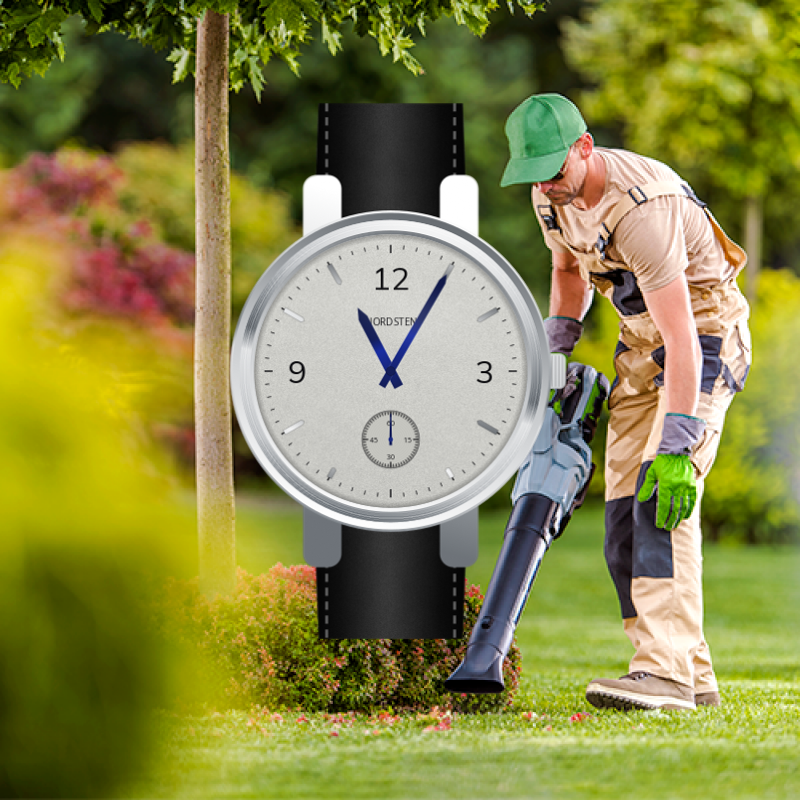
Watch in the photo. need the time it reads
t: 11:05
